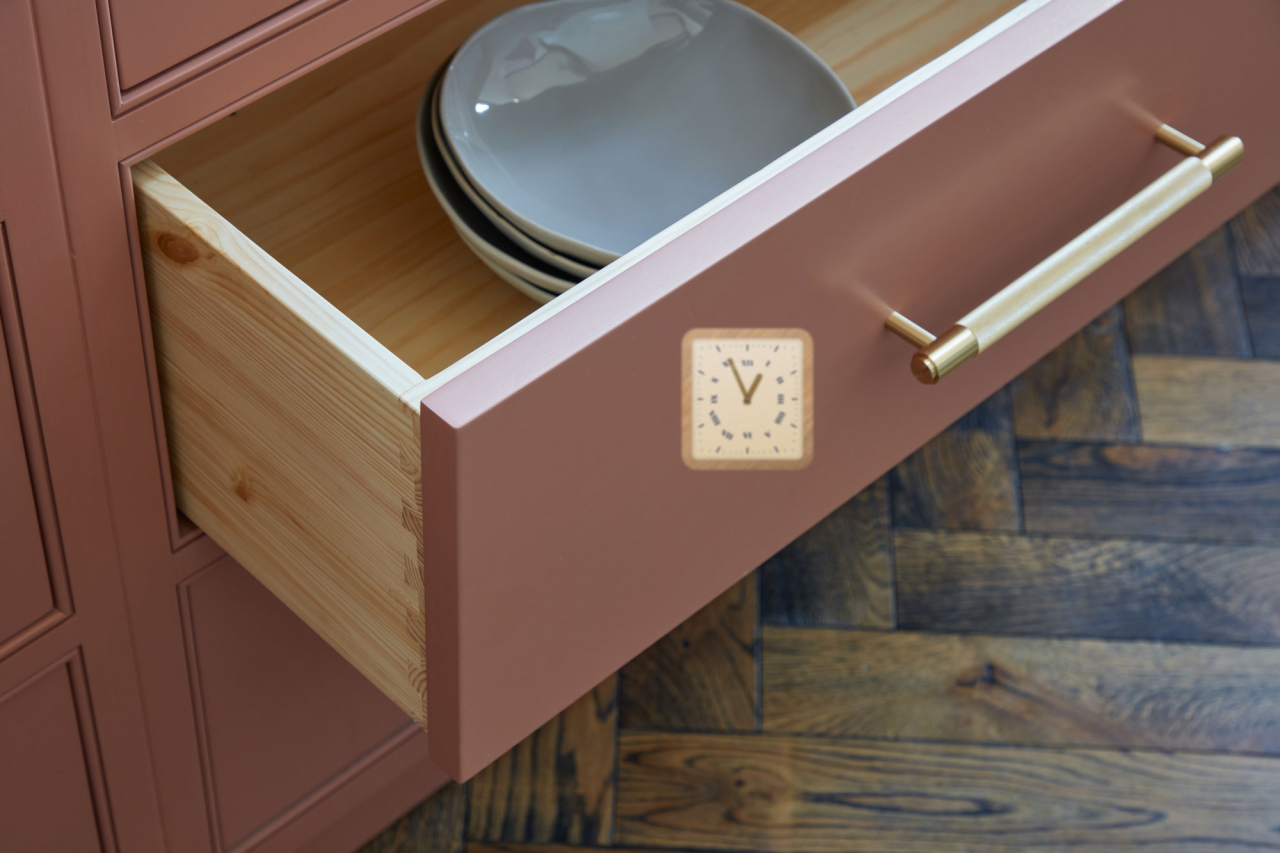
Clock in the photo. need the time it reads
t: 12:56
